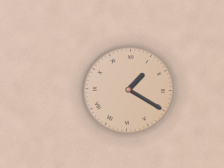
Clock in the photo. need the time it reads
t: 1:20
